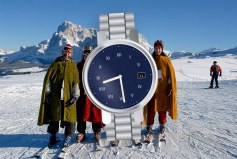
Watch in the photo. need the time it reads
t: 8:29
